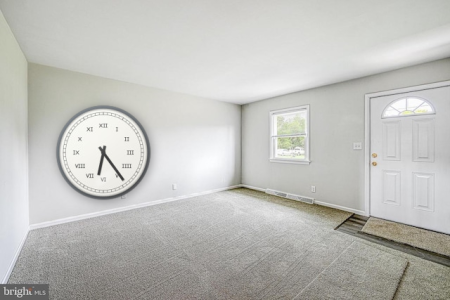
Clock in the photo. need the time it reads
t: 6:24
